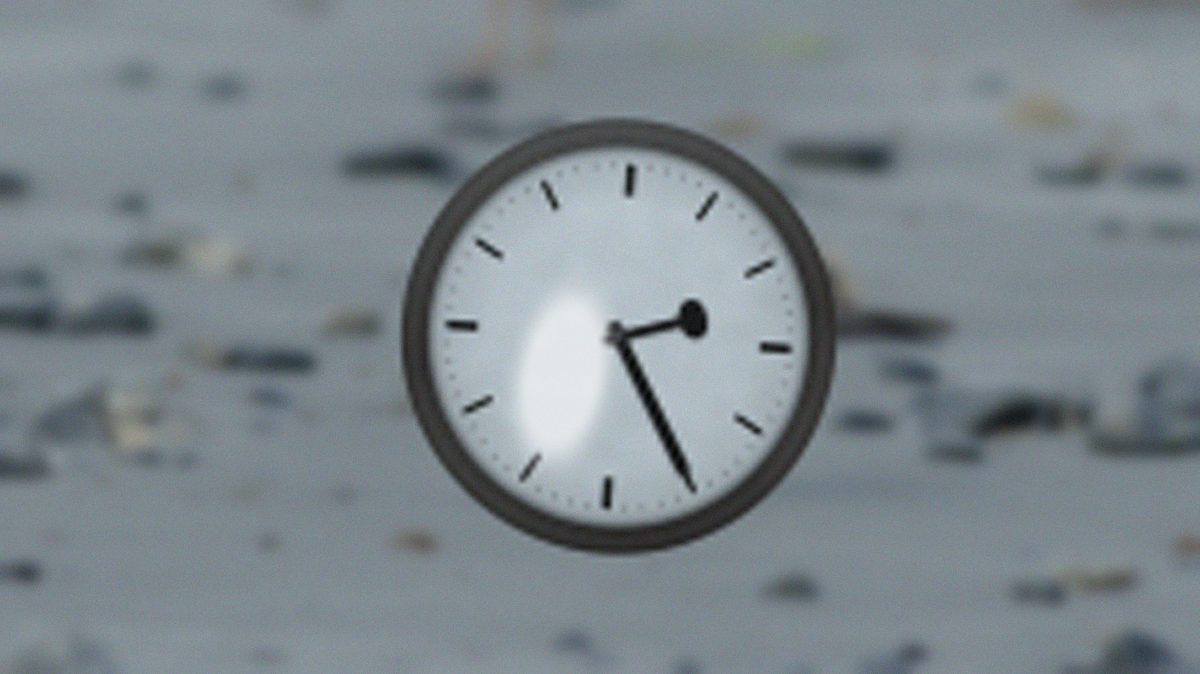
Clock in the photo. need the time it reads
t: 2:25
